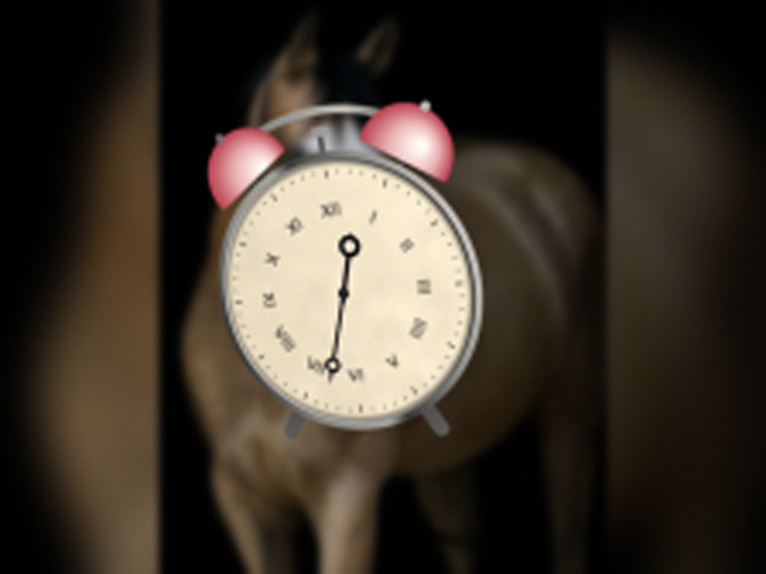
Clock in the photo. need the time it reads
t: 12:33
